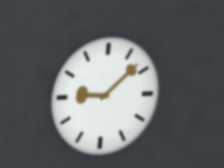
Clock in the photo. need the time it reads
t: 9:08
